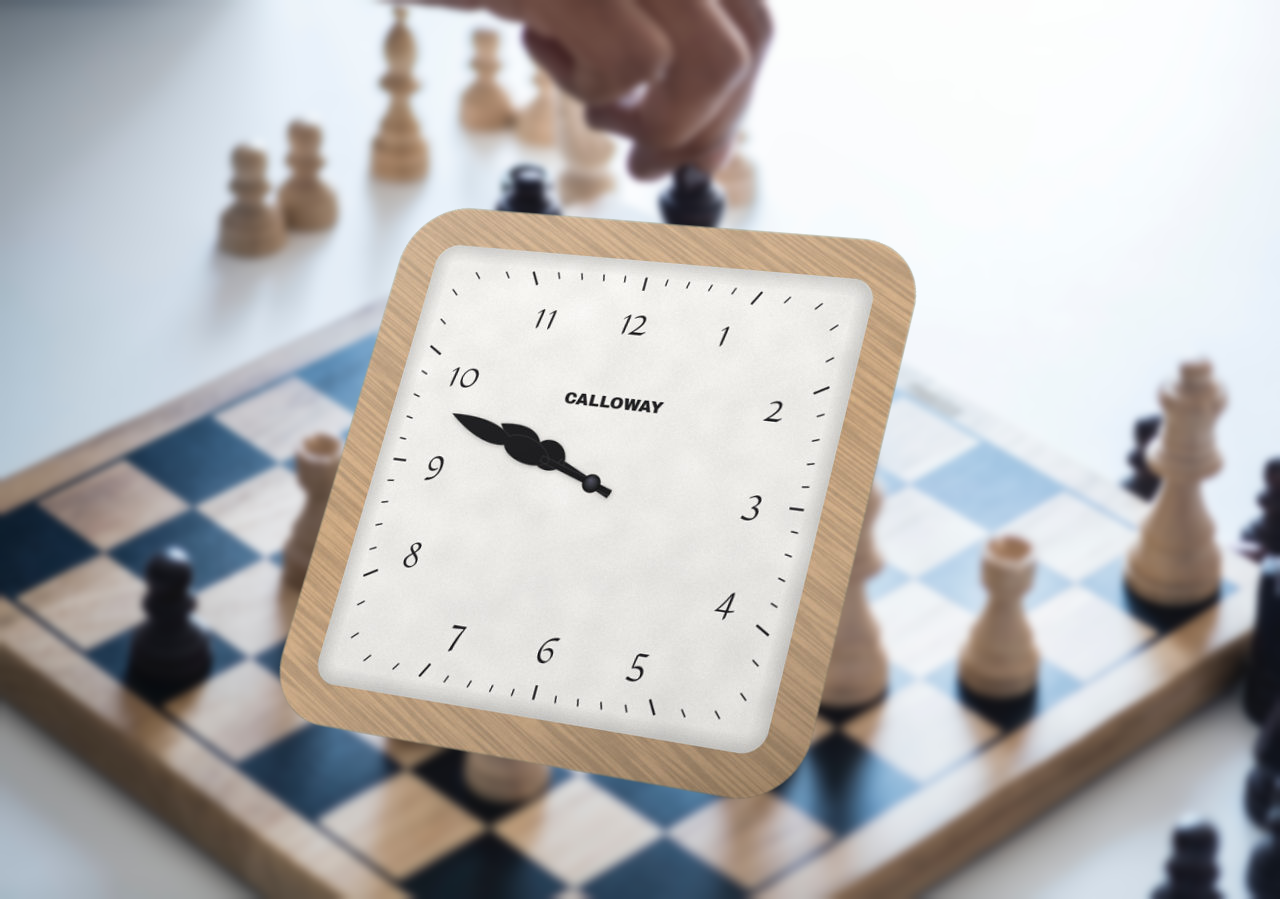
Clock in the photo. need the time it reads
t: 9:48
